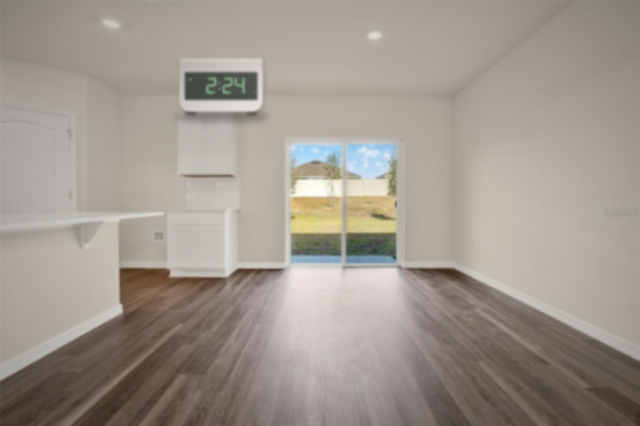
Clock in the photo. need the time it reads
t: 2:24
